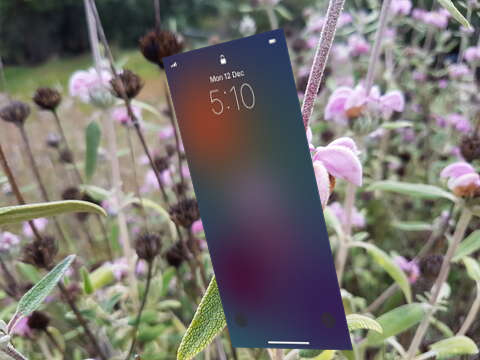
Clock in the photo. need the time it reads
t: 5:10
